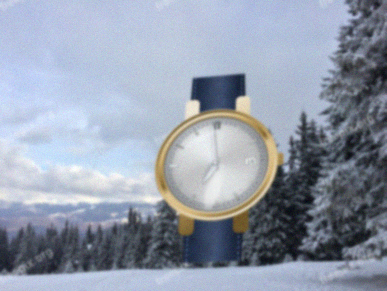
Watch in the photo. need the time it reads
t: 6:59
